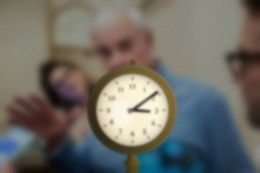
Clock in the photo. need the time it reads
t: 3:09
